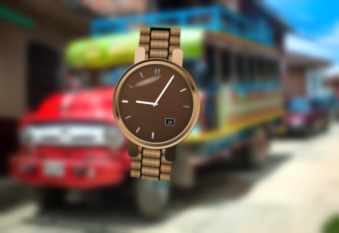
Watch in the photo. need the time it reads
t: 9:05
